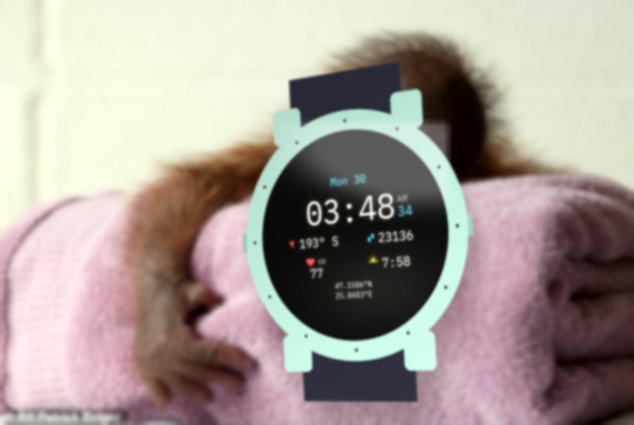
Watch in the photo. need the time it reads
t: 3:48:34
